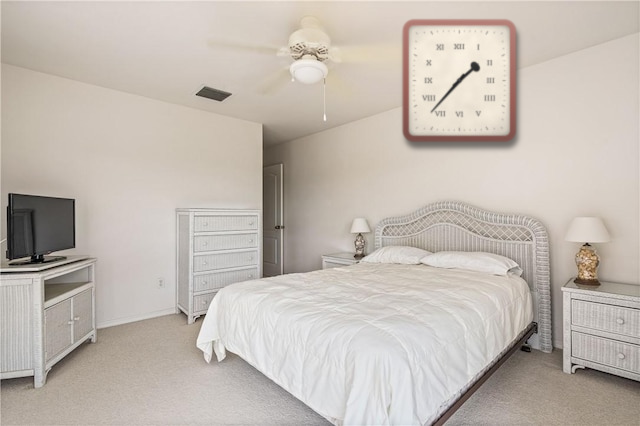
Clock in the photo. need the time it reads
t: 1:37
